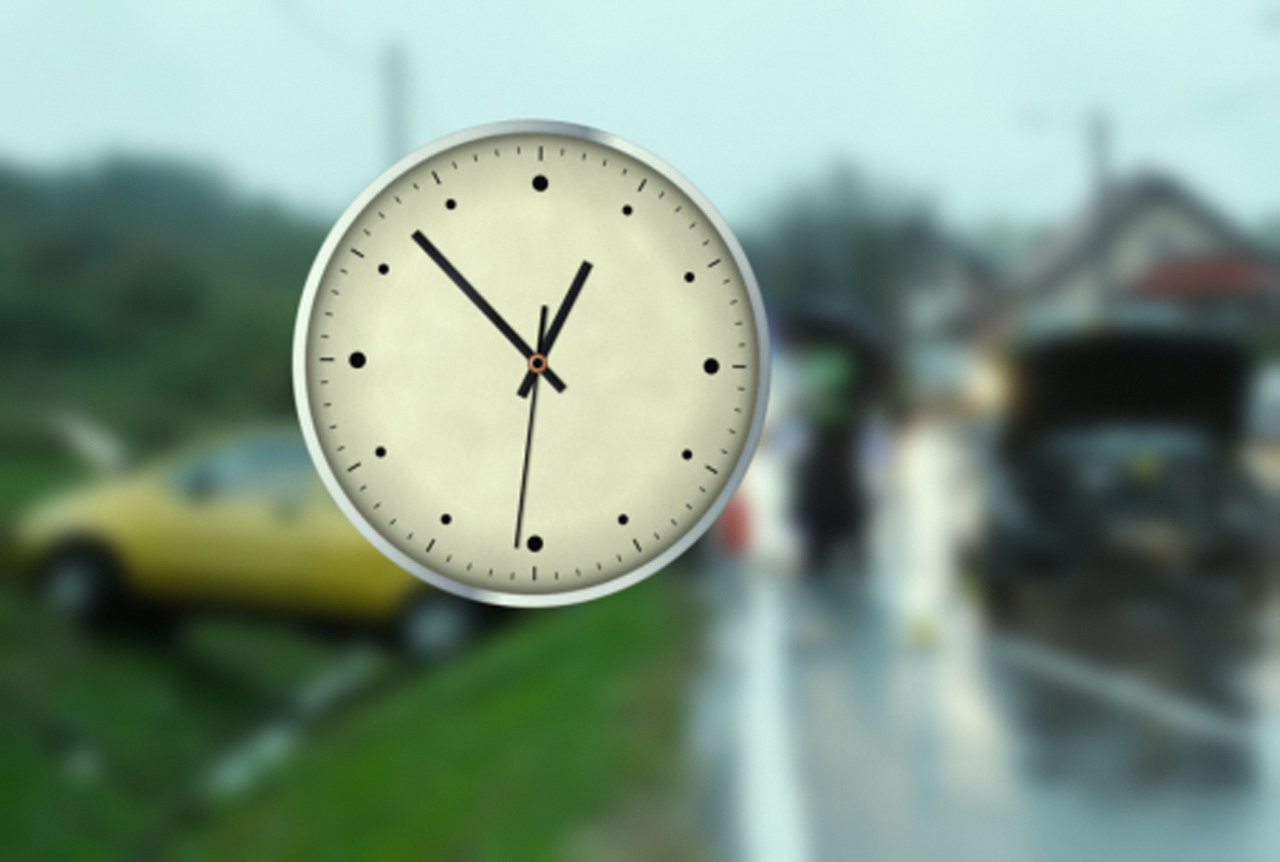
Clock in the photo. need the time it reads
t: 12:52:31
